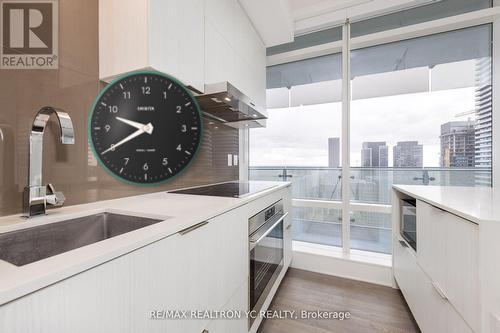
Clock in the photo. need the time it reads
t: 9:40
